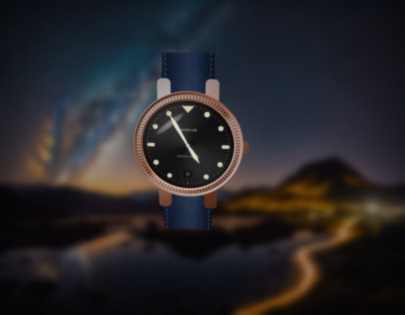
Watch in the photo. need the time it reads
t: 4:55
